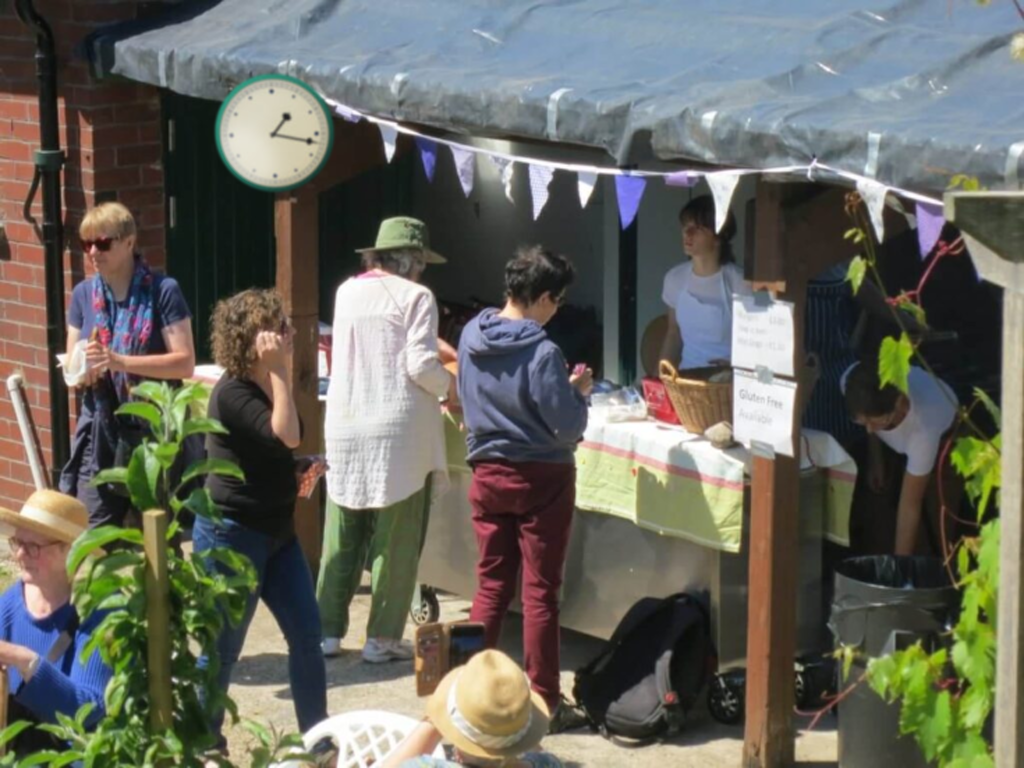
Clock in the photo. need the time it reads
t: 1:17
